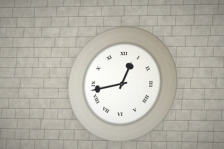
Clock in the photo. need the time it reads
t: 12:43
